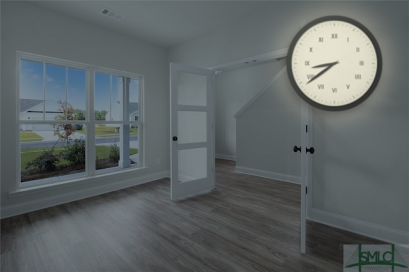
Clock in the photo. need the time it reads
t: 8:39
